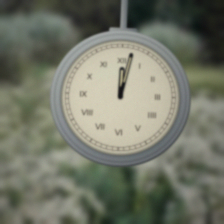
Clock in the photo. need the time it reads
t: 12:02
